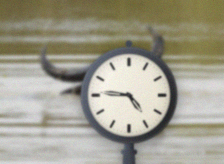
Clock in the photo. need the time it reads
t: 4:46
